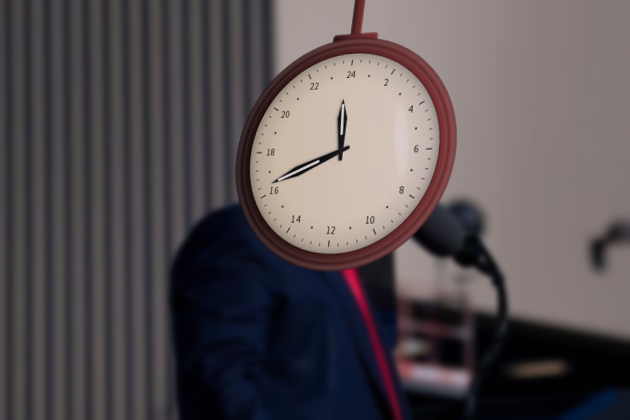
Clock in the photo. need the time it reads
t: 23:41
